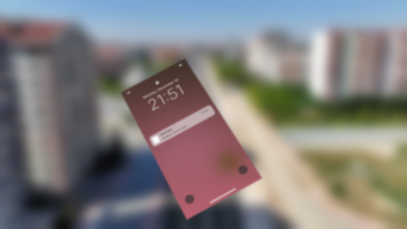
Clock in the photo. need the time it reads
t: 21:51
